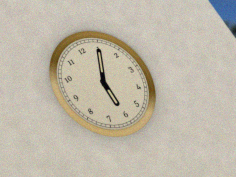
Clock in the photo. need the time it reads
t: 6:05
